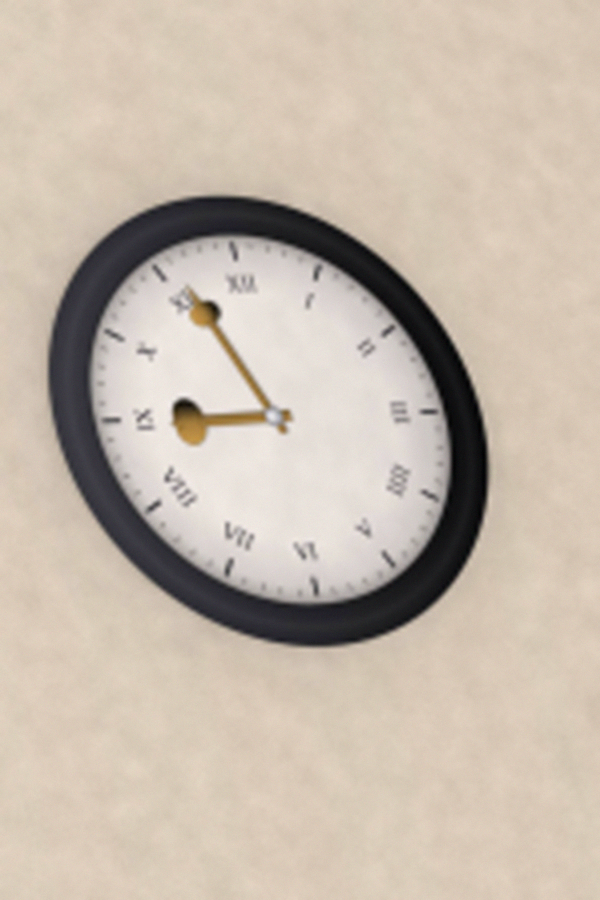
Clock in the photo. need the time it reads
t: 8:56
